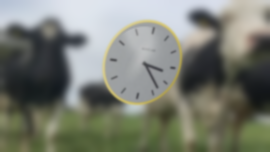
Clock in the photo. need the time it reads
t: 3:23
